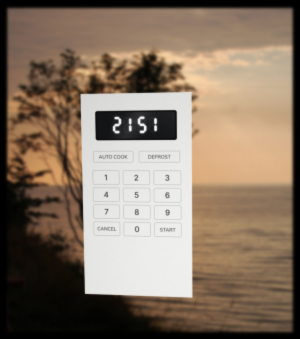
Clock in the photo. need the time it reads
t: 21:51
